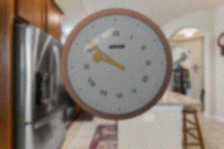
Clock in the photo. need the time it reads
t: 9:52
